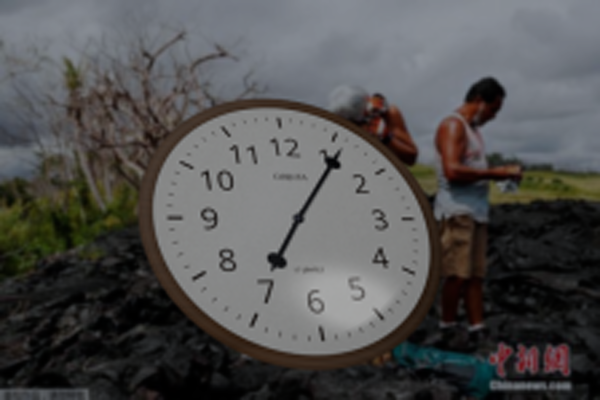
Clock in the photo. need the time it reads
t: 7:06
